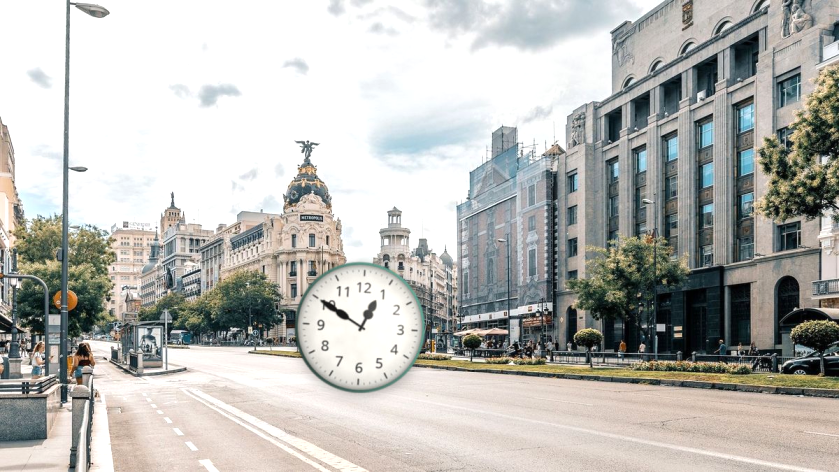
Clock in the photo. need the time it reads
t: 12:50
